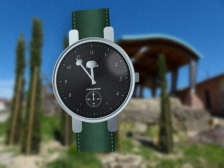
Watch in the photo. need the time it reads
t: 11:54
